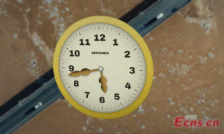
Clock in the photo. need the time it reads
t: 5:43
